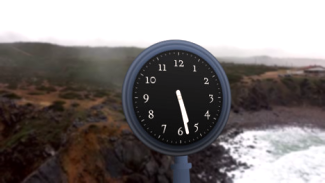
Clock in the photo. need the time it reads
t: 5:28
